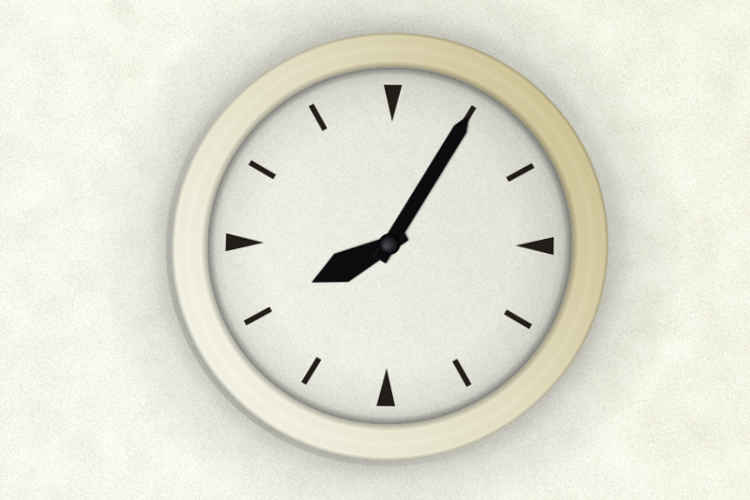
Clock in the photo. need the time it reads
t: 8:05
